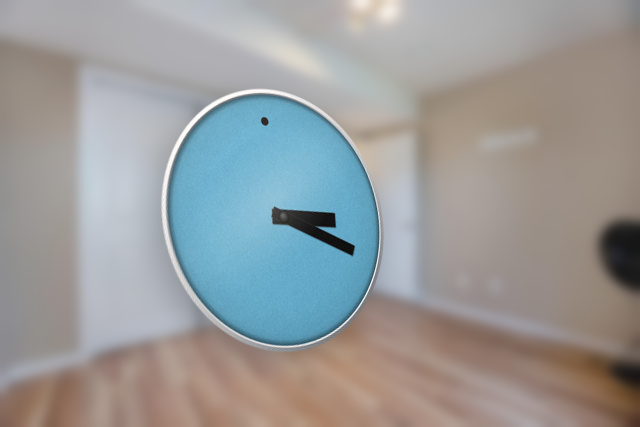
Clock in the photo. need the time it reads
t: 3:20
